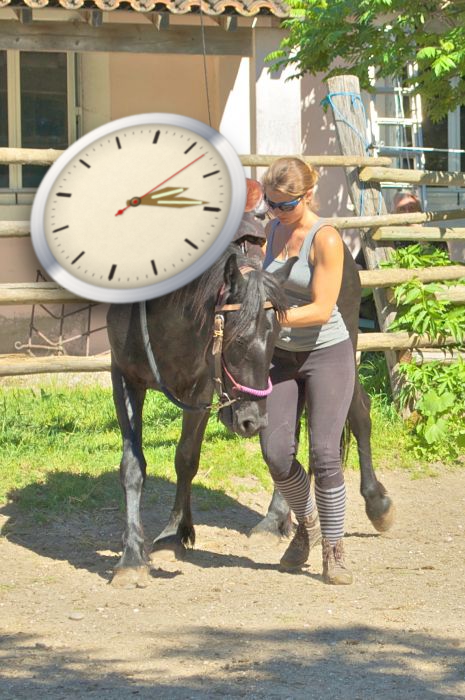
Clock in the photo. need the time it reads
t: 2:14:07
